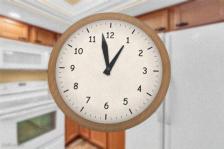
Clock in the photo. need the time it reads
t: 12:58
